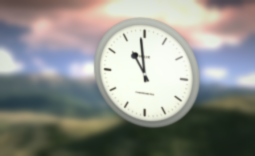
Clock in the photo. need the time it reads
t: 10:59
